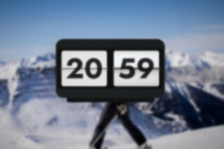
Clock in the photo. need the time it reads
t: 20:59
